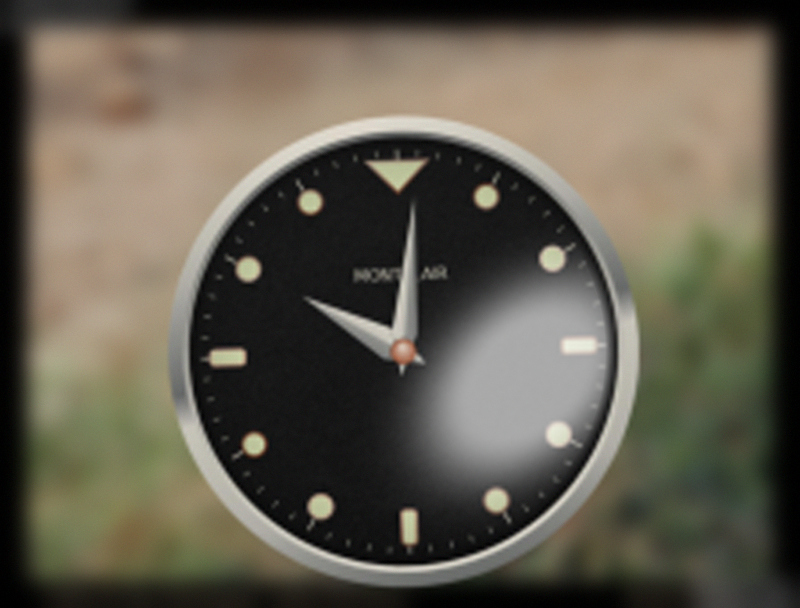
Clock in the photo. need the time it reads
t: 10:01
